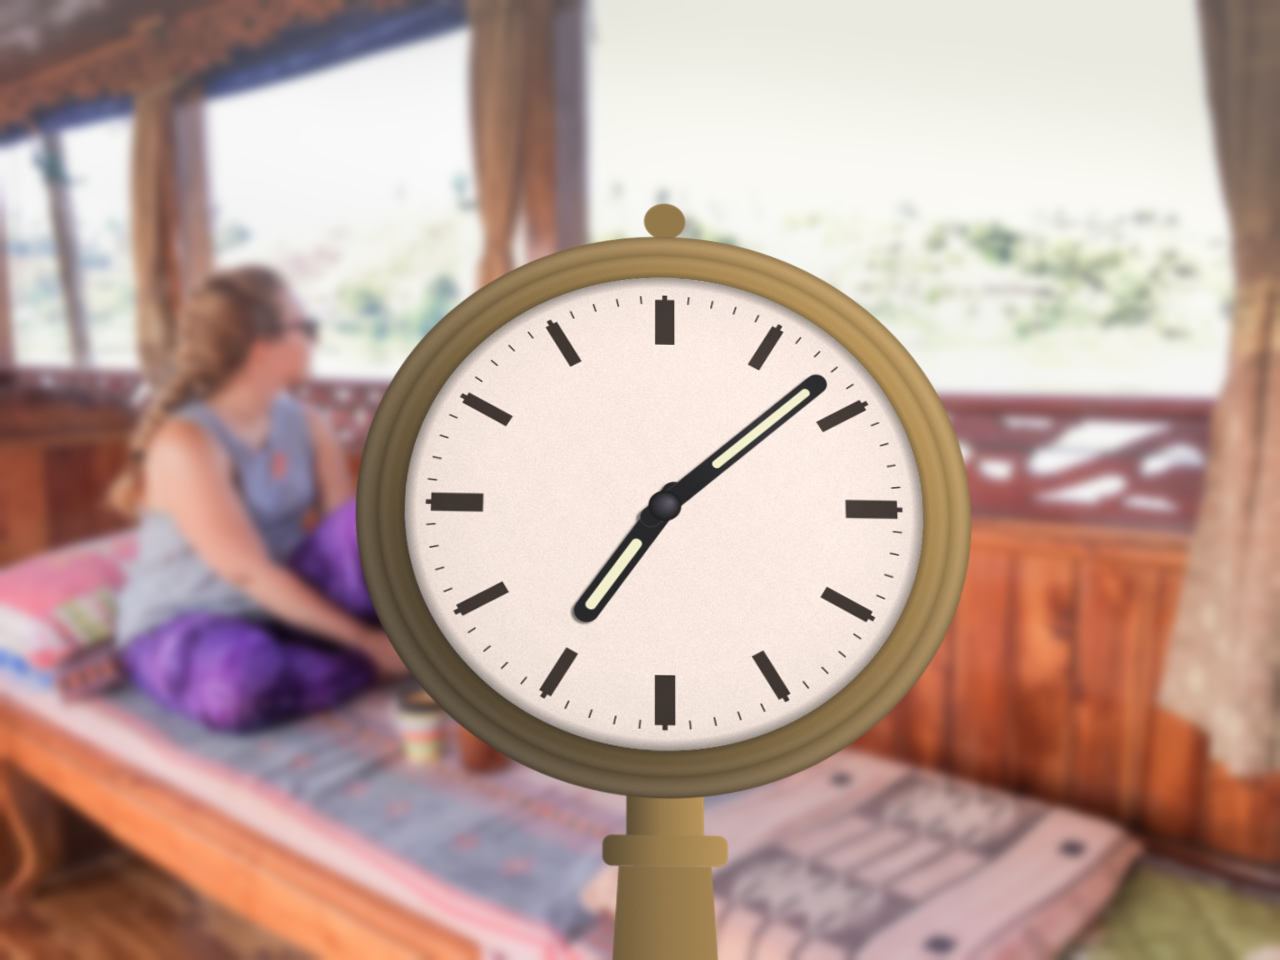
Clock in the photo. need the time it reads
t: 7:08
